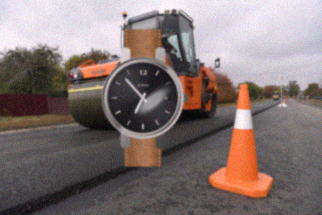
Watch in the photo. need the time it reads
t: 6:53
